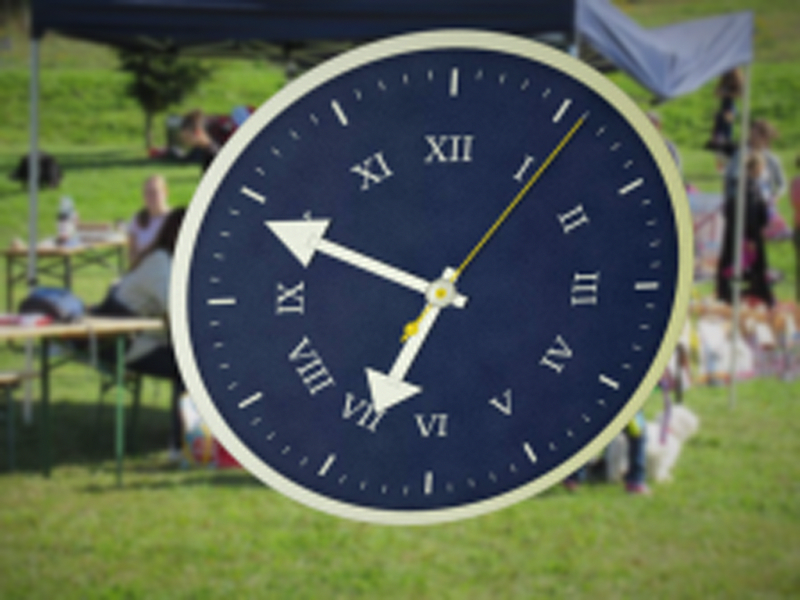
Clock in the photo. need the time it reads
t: 6:49:06
